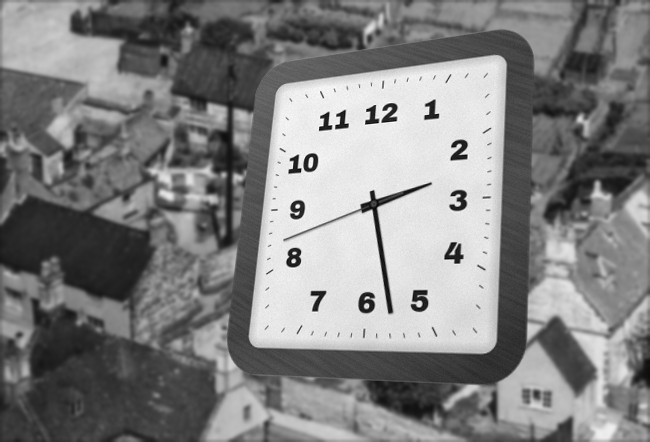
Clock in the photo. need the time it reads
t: 2:27:42
